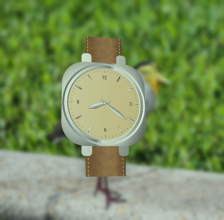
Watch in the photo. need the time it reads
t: 8:21
